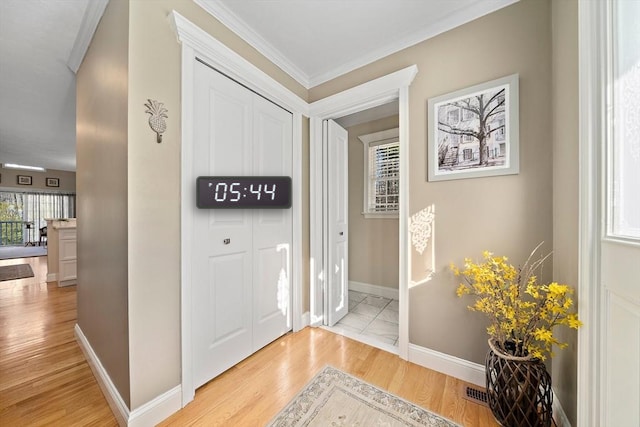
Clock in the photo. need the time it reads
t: 5:44
